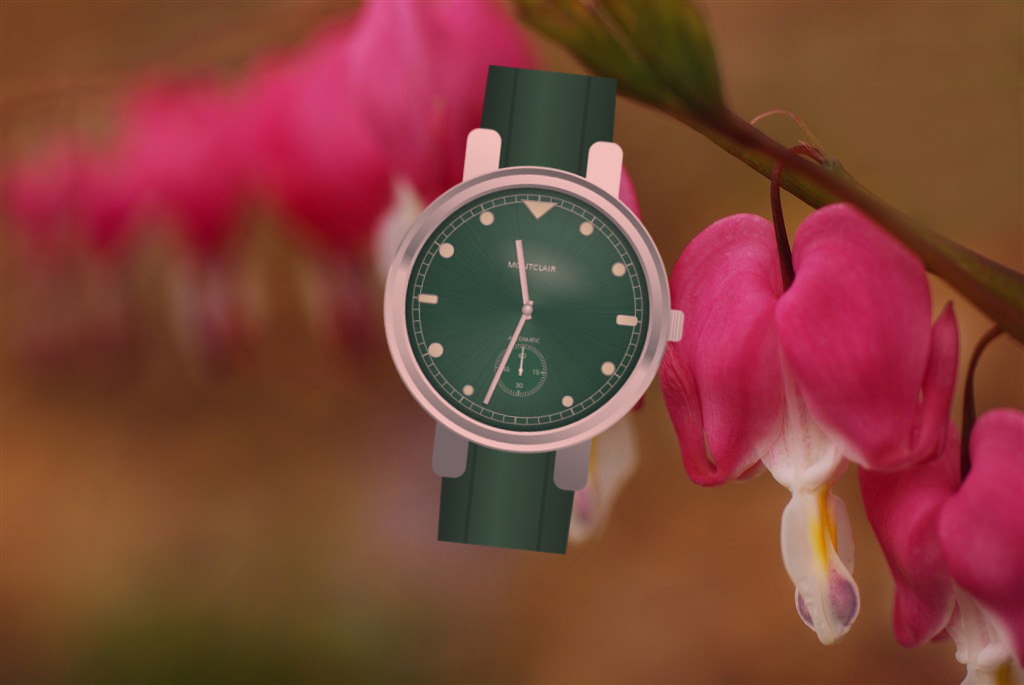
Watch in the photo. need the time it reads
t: 11:33
